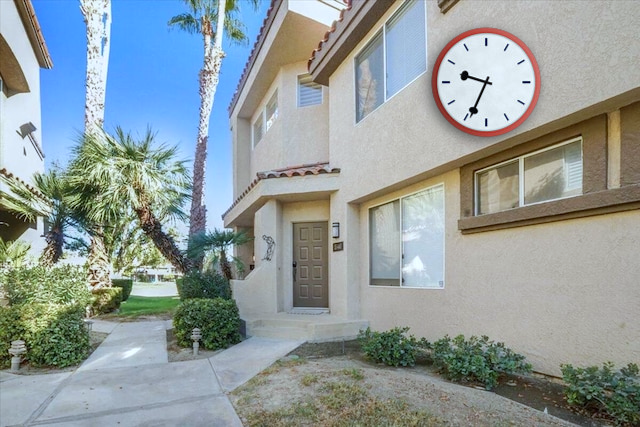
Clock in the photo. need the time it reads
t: 9:34
